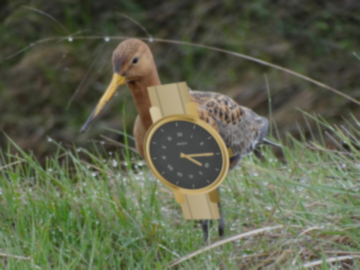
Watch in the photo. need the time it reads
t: 4:15
